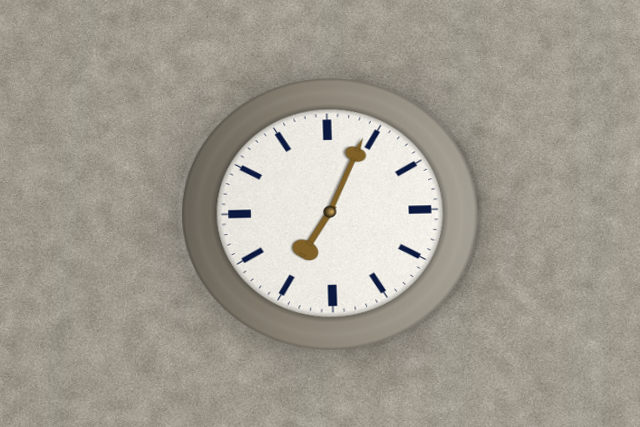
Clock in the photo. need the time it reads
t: 7:04
